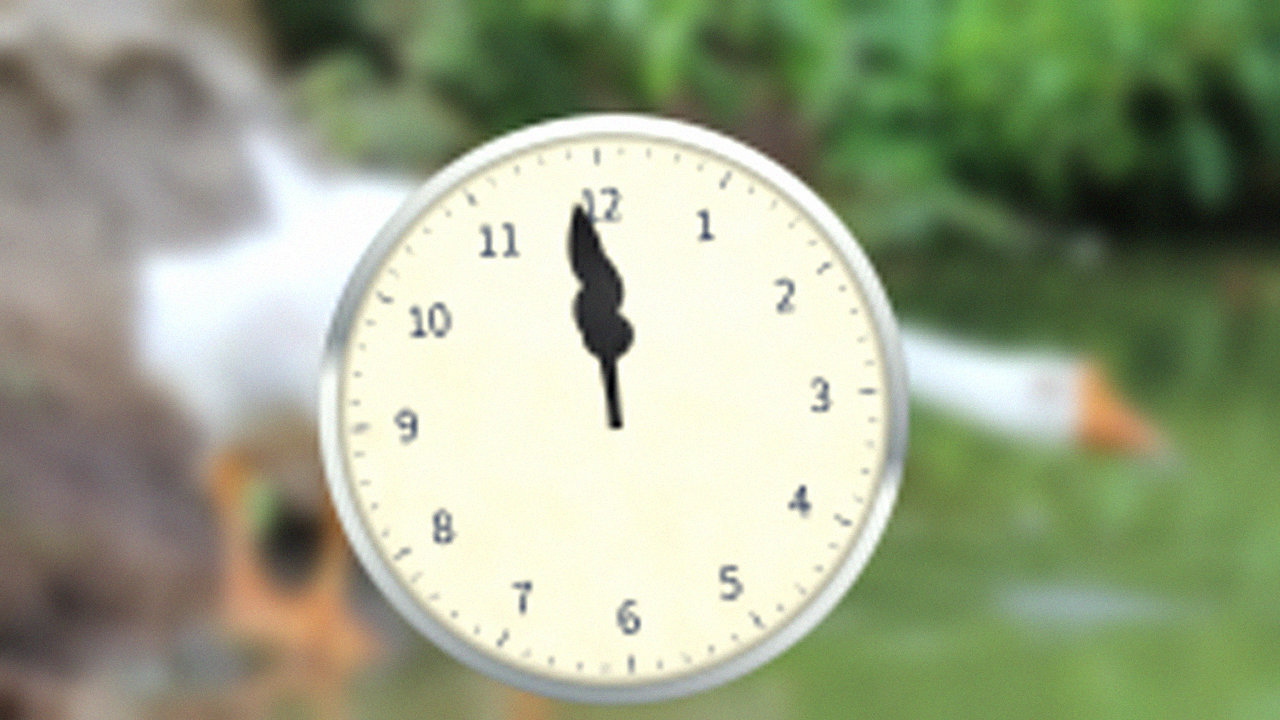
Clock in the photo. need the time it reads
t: 11:59
